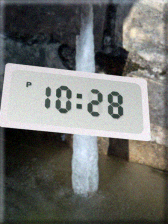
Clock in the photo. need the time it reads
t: 10:28
